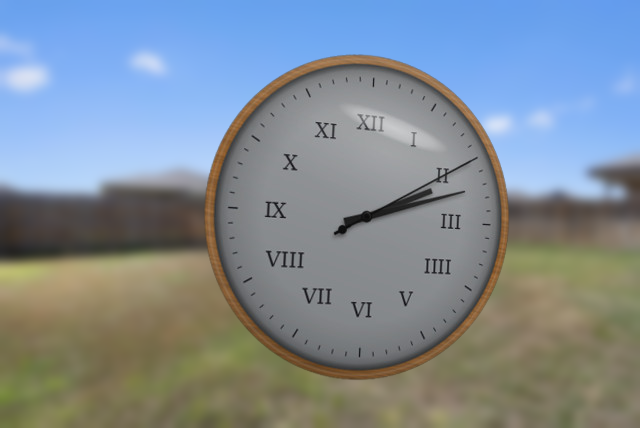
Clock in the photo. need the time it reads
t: 2:12:10
